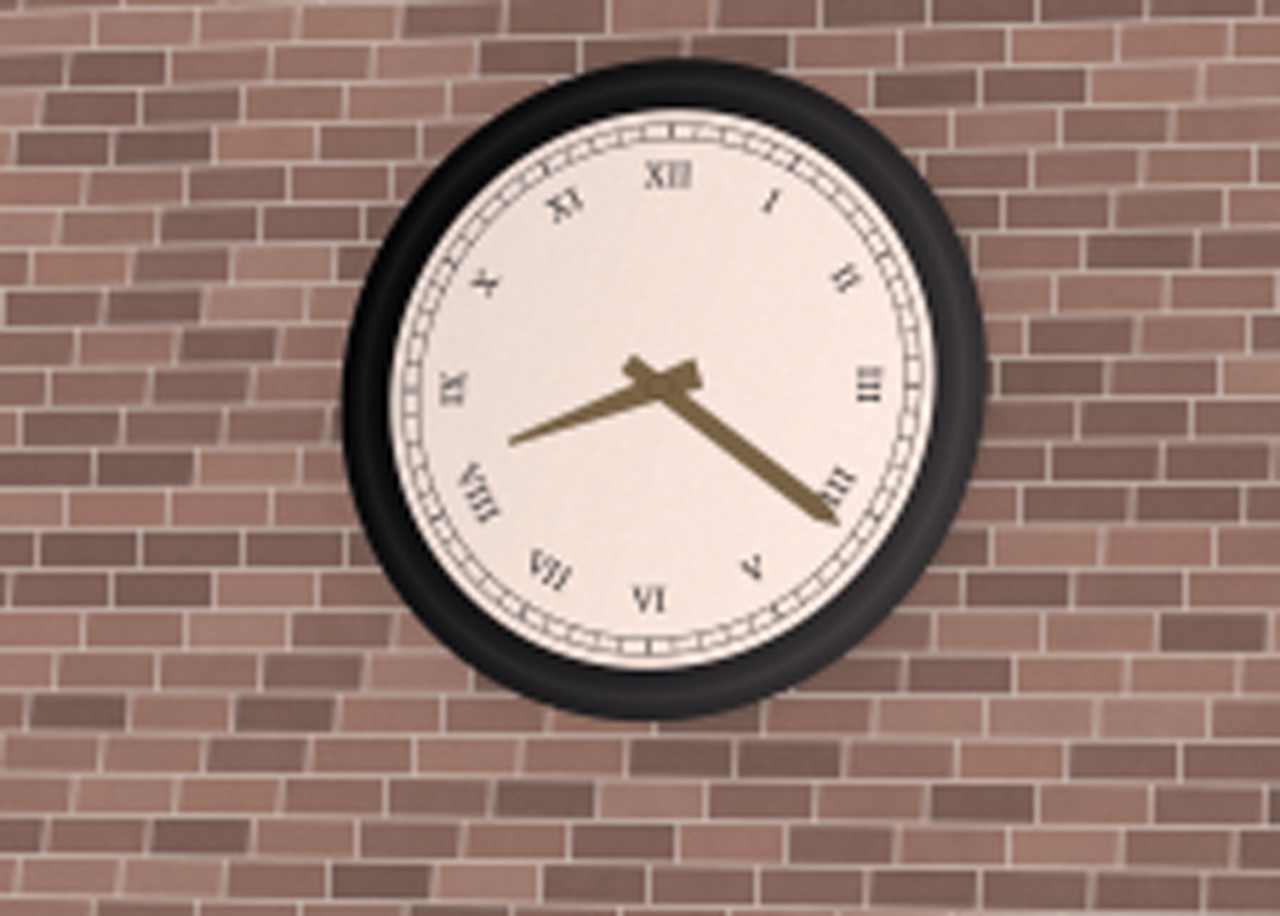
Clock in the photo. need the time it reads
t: 8:21
